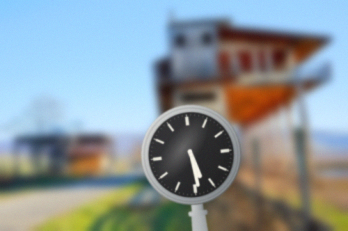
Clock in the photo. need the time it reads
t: 5:29
